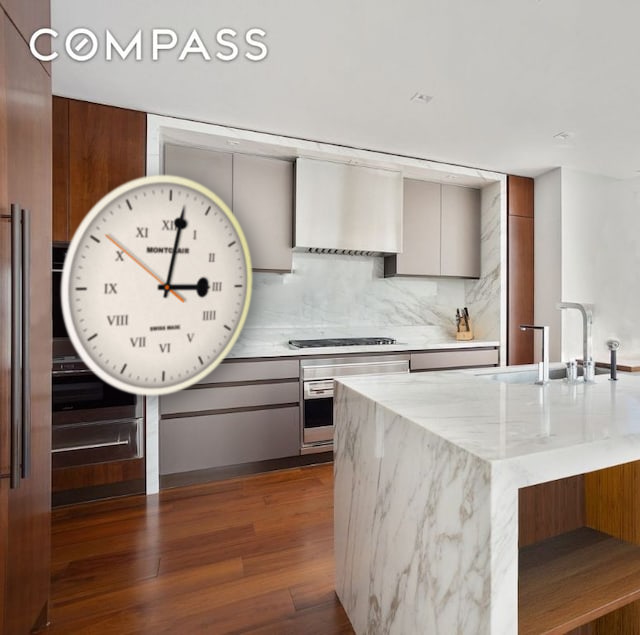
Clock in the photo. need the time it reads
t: 3:01:51
